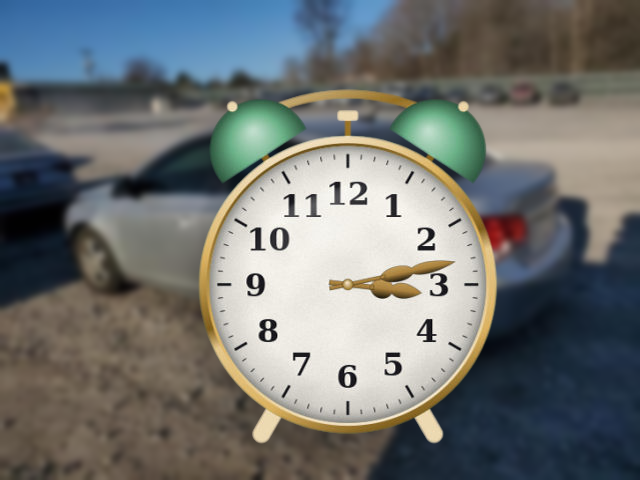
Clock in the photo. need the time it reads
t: 3:13
